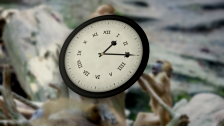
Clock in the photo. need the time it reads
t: 1:15
